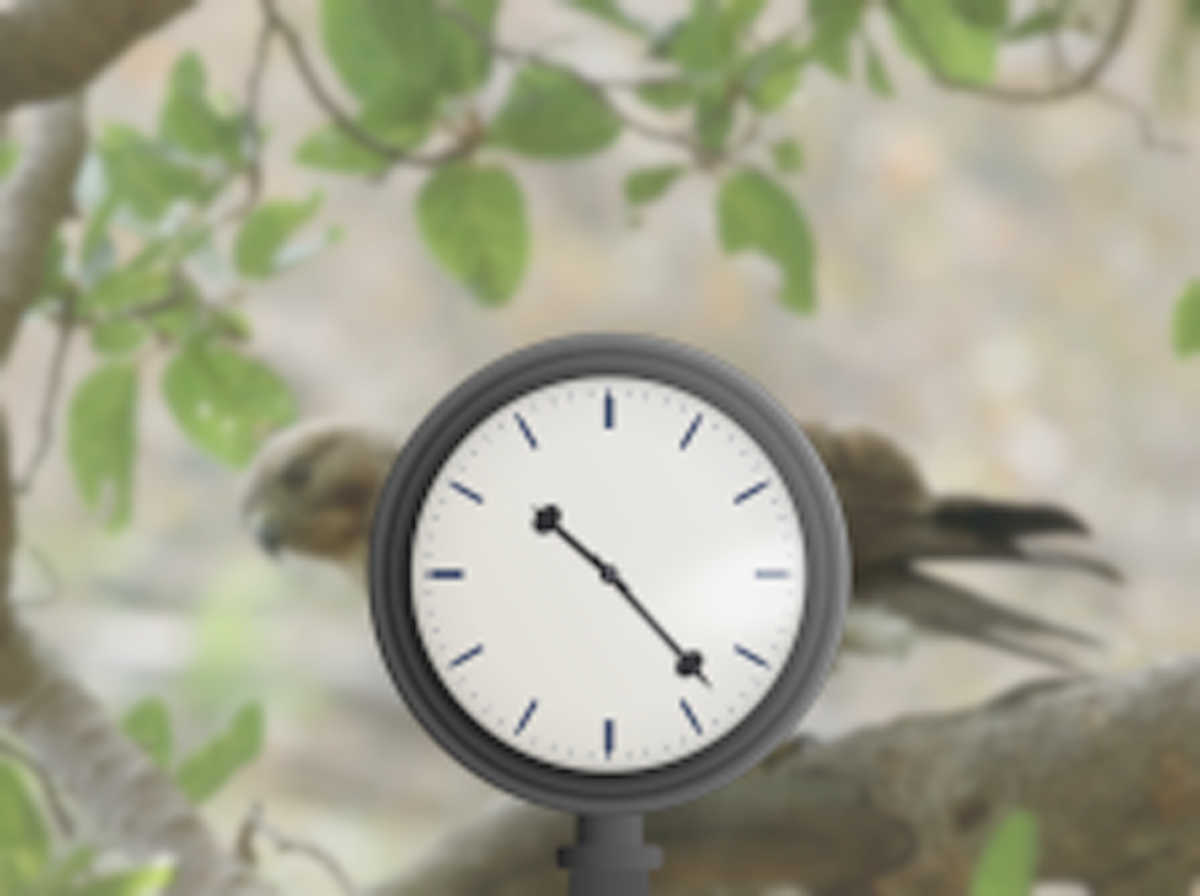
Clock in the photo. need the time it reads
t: 10:23
